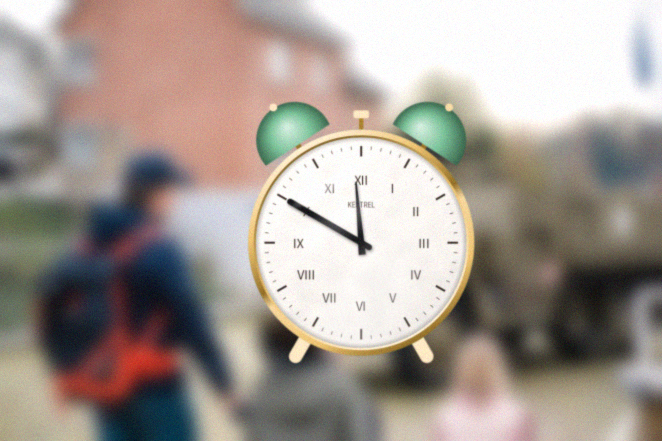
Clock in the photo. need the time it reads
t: 11:50
